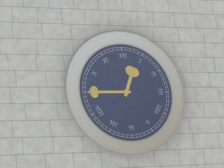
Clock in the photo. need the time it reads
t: 12:45
